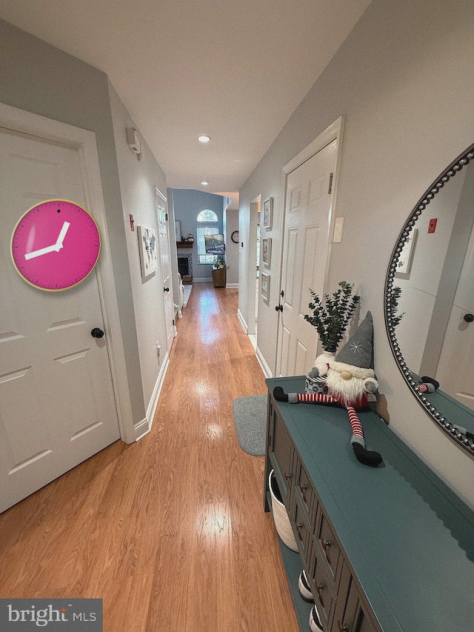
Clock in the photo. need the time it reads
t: 12:42
